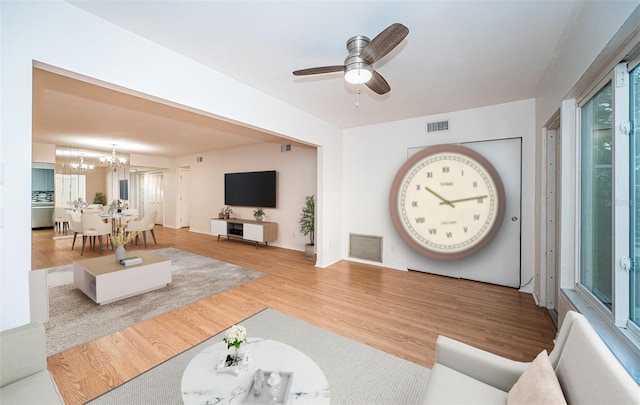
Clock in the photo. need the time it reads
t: 10:14
